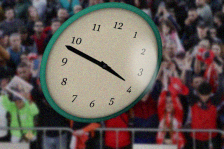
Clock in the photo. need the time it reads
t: 3:48
